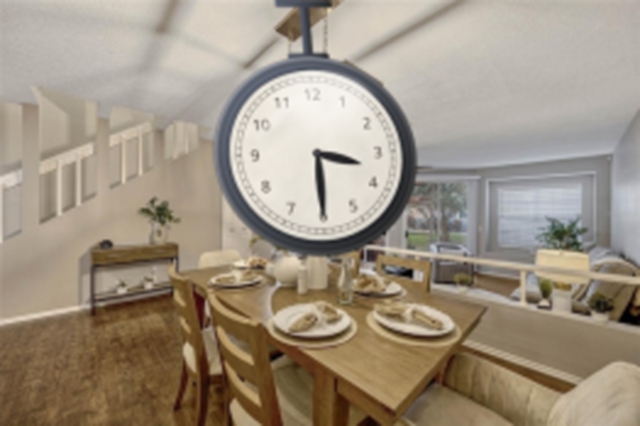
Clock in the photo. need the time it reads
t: 3:30
